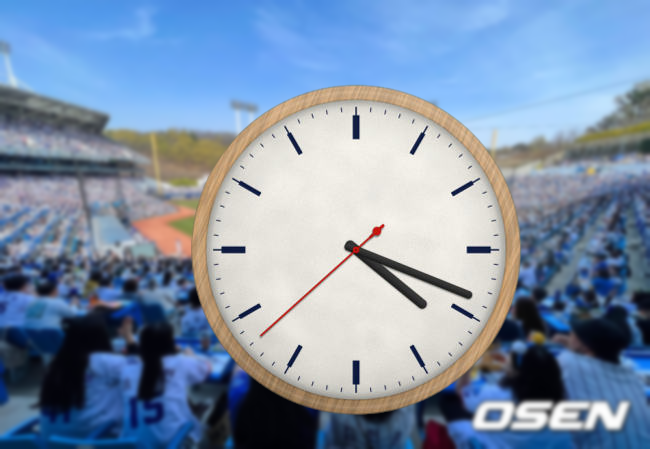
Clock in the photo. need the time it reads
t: 4:18:38
